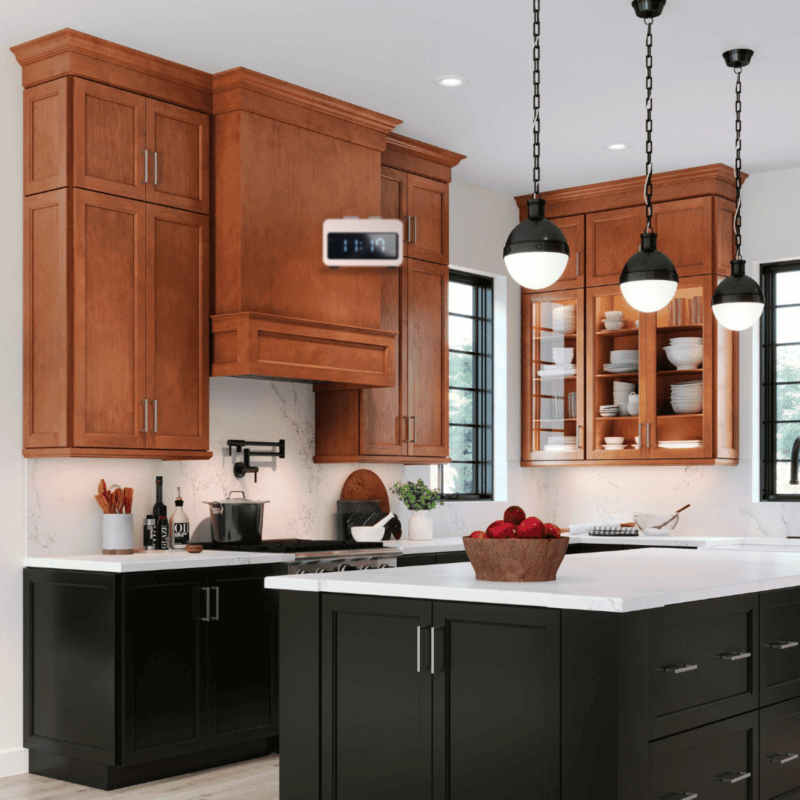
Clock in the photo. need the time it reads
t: 11:17
